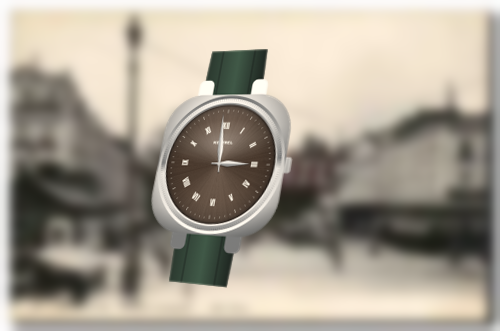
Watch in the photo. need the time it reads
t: 2:59
